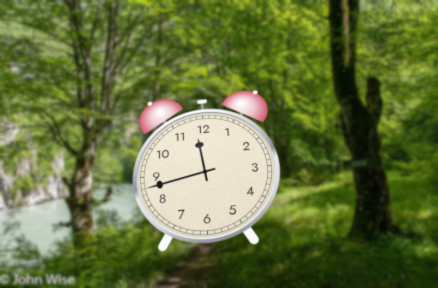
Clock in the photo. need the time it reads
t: 11:43
